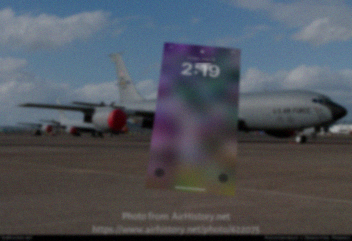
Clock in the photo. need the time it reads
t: 2:19
